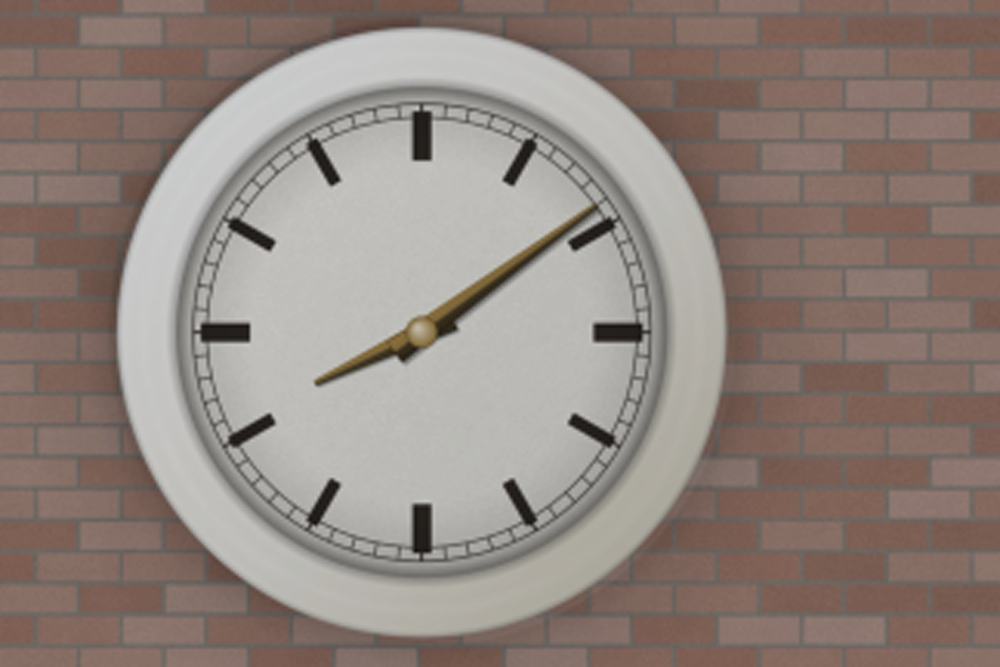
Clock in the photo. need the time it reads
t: 8:09
